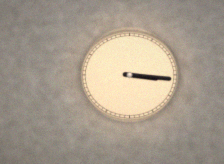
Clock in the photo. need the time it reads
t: 3:16
